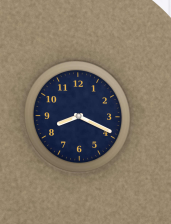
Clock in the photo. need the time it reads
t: 8:19
